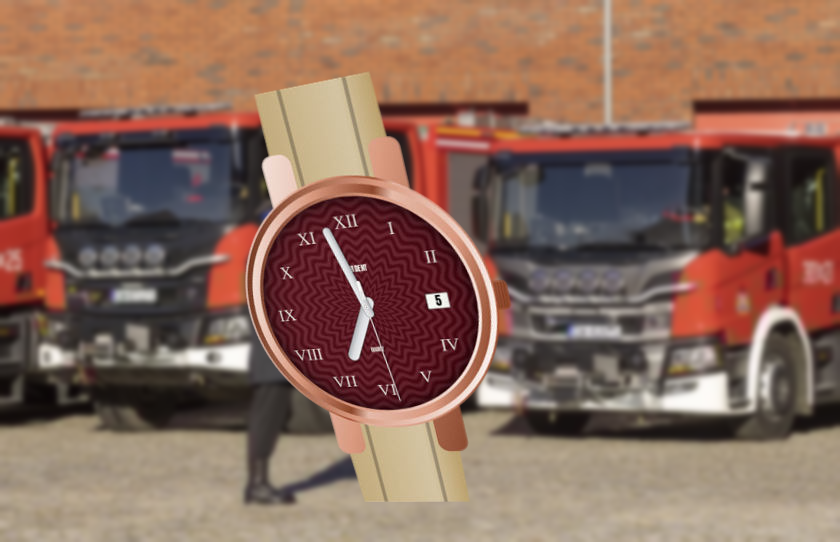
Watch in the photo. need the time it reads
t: 6:57:29
